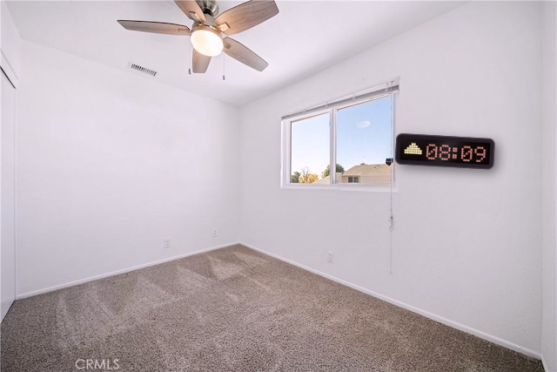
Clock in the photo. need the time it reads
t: 8:09
